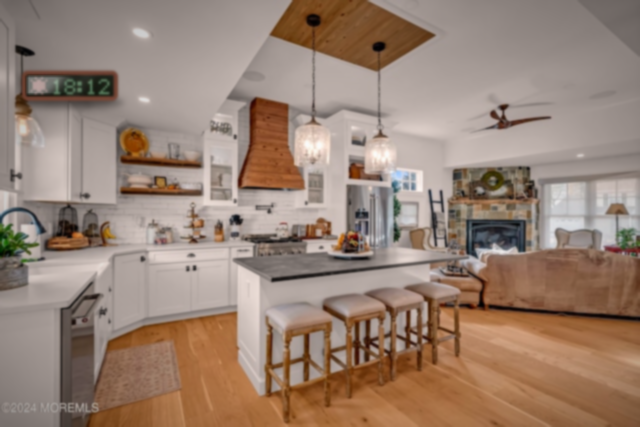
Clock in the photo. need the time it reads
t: 18:12
